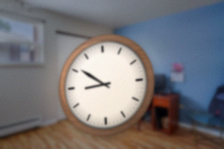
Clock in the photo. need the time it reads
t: 8:51
